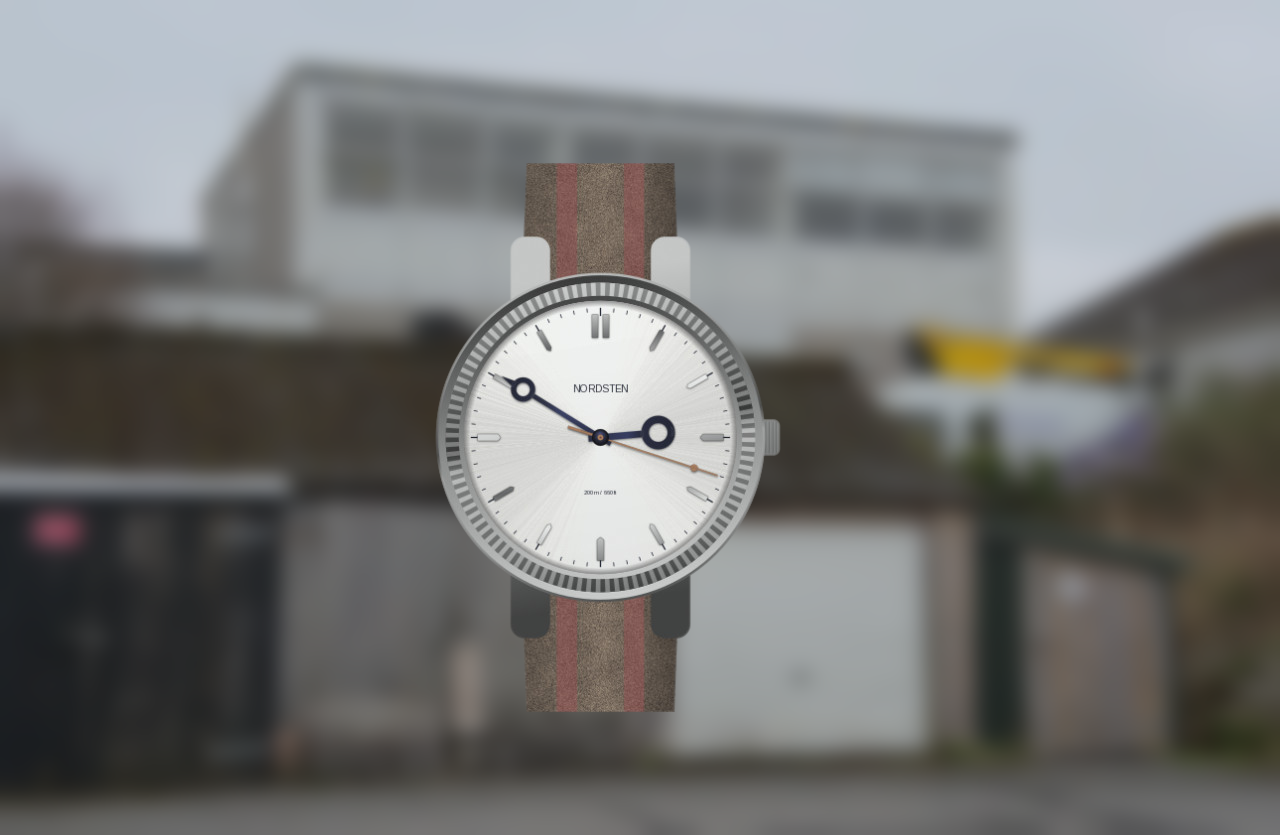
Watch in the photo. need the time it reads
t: 2:50:18
